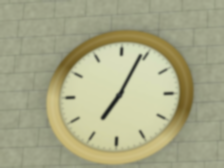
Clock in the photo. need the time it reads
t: 7:04
